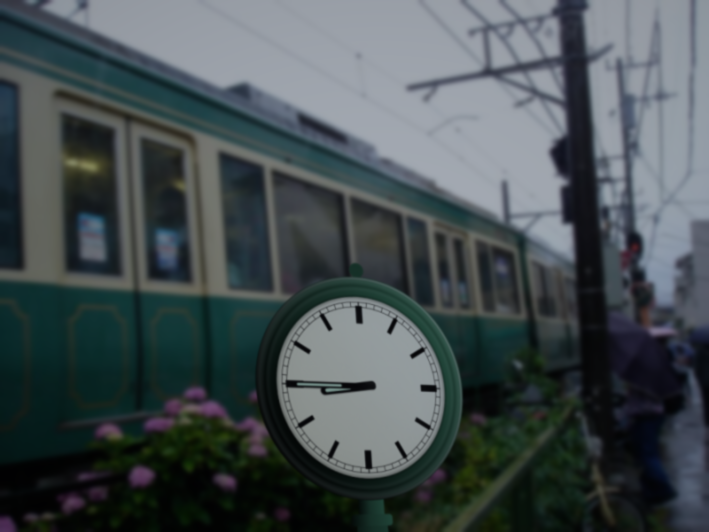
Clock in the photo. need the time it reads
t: 8:45
